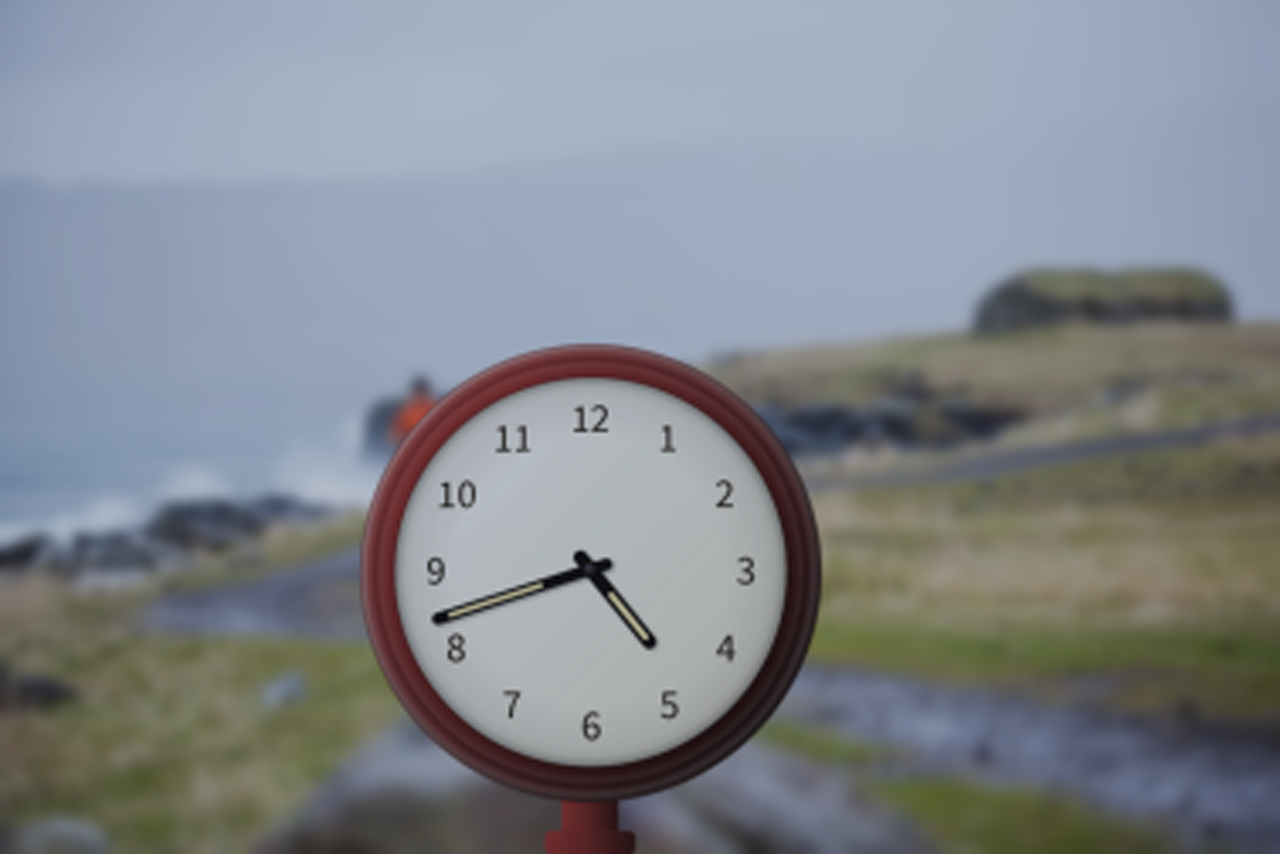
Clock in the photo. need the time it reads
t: 4:42
